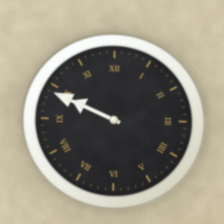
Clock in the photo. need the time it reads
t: 9:49
